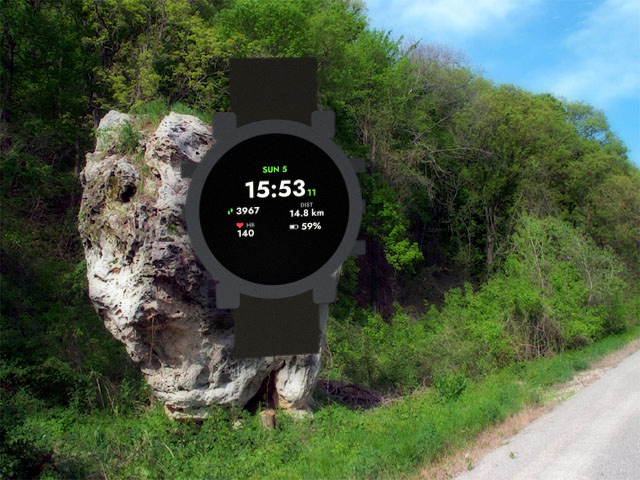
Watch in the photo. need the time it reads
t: 15:53:11
